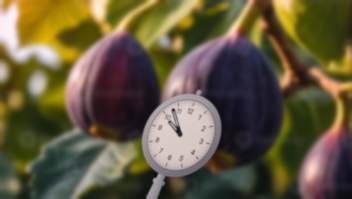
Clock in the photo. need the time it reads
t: 9:53
